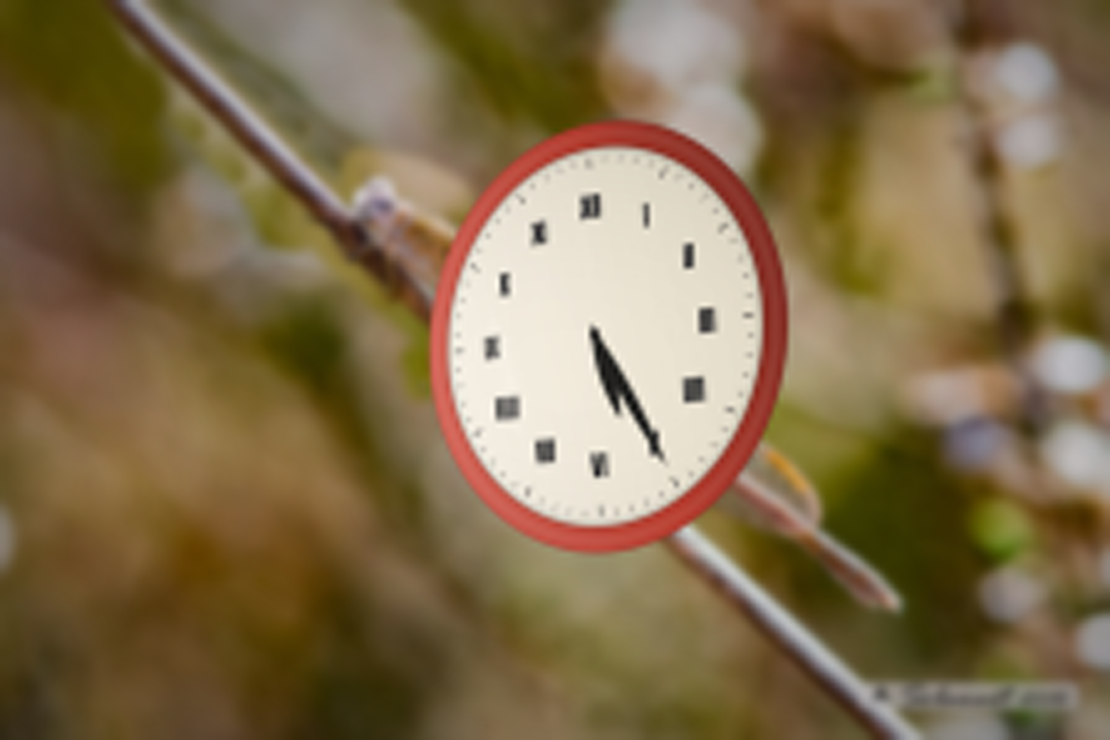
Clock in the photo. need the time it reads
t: 5:25
